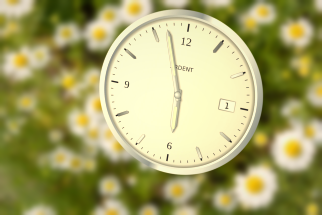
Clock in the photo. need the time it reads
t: 5:57
